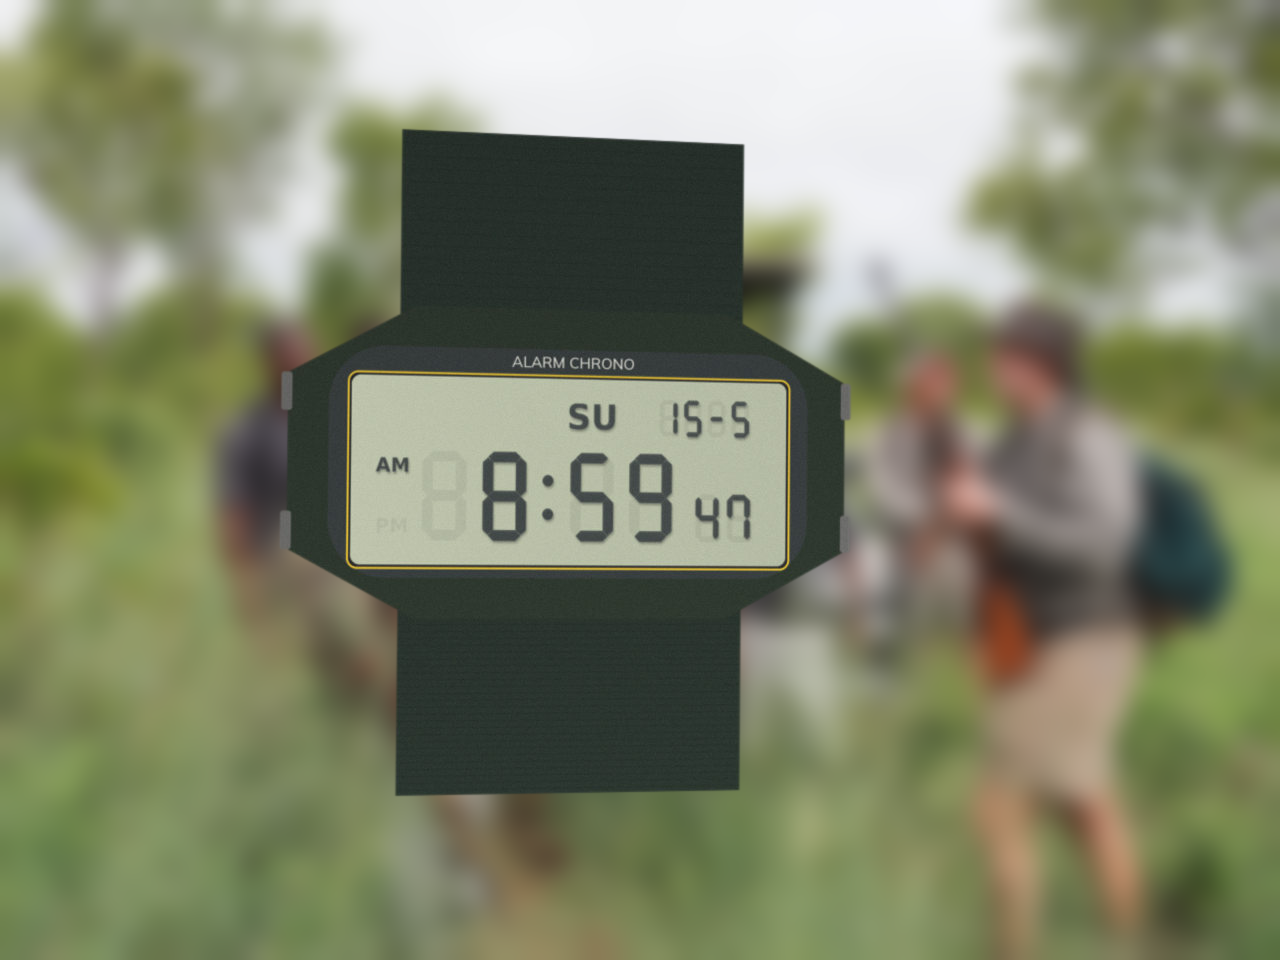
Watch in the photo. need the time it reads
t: 8:59:47
